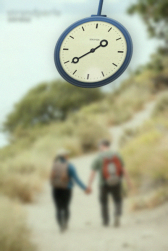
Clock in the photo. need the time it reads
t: 1:39
